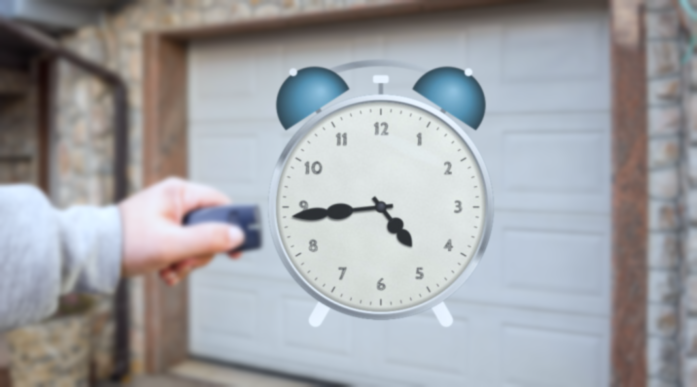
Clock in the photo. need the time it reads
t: 4:44
